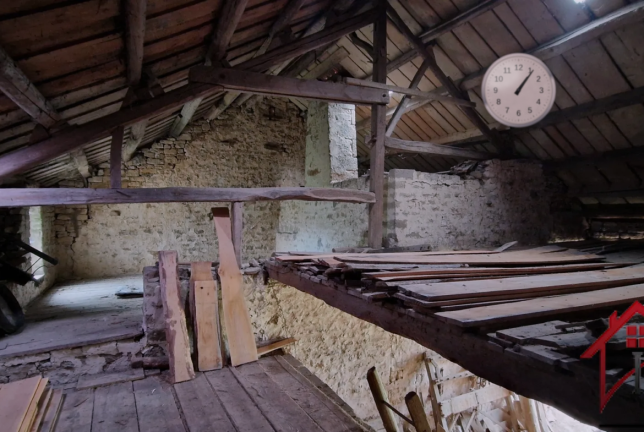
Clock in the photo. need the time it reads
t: 1:06
